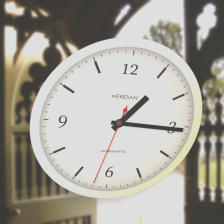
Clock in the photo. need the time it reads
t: 1:15:32
